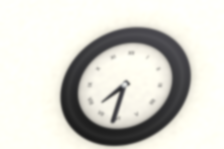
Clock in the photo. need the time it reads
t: 7:31
